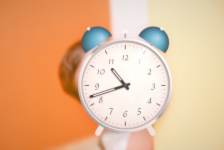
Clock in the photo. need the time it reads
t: 10:42
